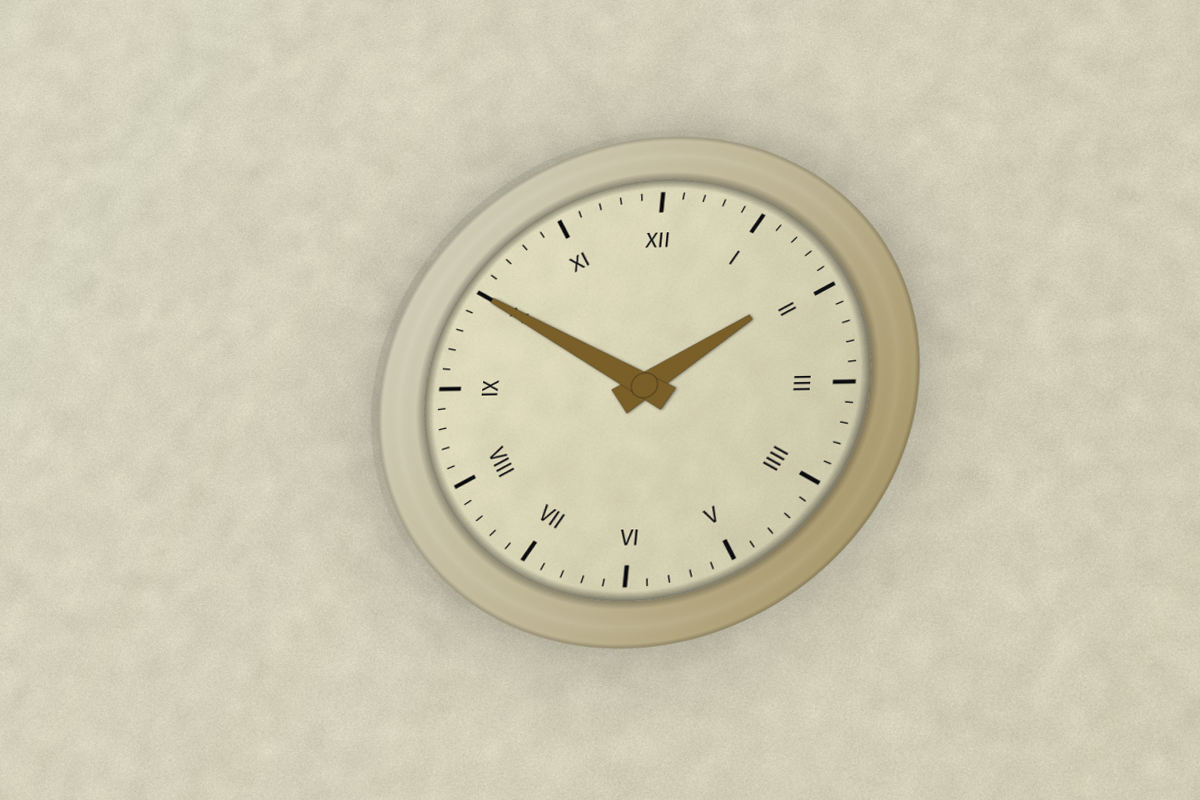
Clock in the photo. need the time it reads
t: 1:50
